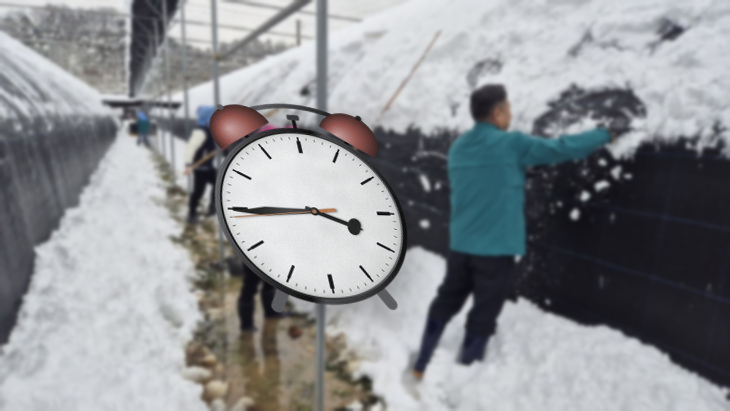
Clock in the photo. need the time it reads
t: 3:44:44
